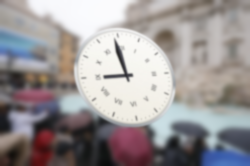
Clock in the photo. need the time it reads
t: 8:59
